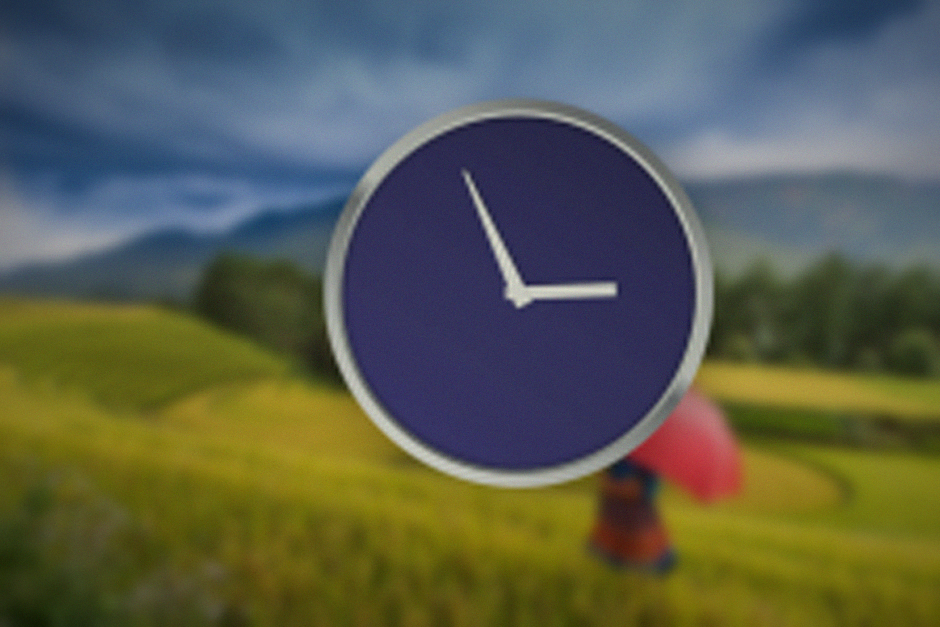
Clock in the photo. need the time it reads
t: 2:56
